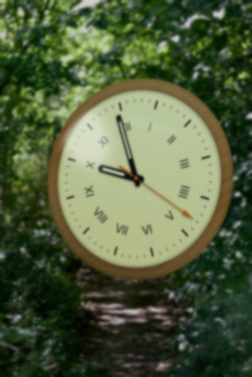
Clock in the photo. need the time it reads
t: 9:59:23
